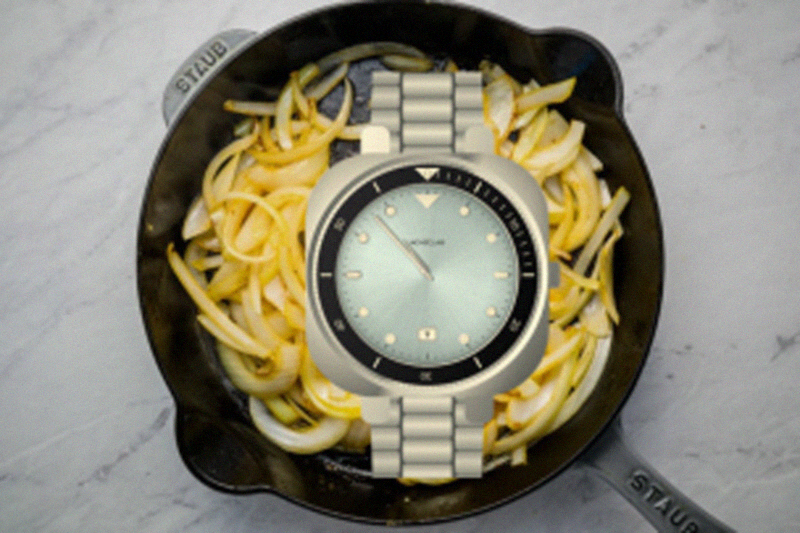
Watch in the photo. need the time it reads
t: 10:53
